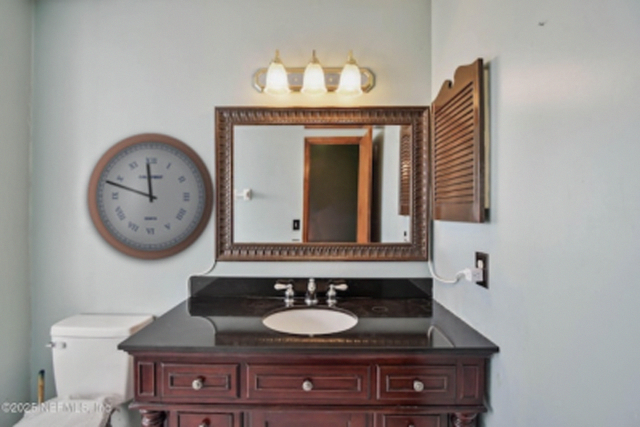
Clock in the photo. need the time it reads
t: 11:48
